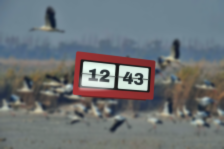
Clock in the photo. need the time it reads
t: 12:43
